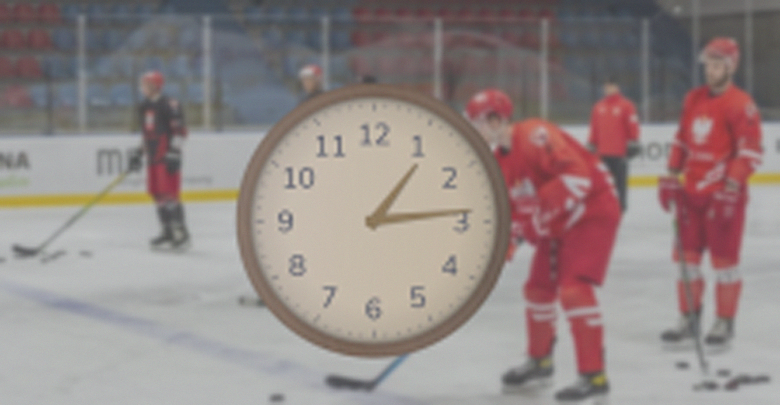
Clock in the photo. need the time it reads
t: 1:14
